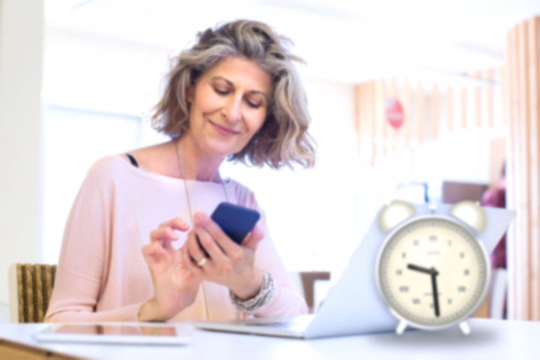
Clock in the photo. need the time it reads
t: 9:29
